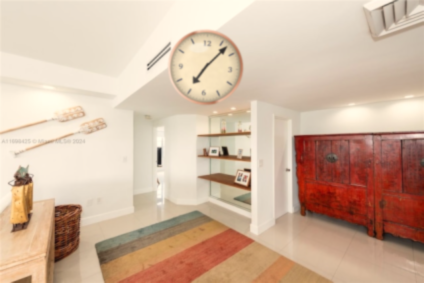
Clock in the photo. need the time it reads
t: 7:07
